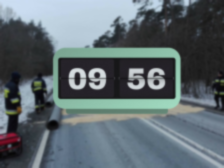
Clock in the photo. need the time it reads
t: 9:56
